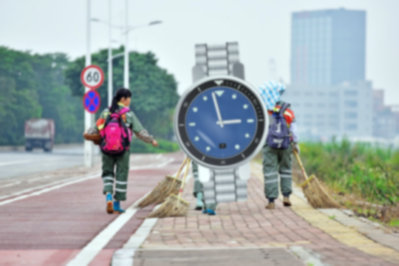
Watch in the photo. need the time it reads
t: 2:58
